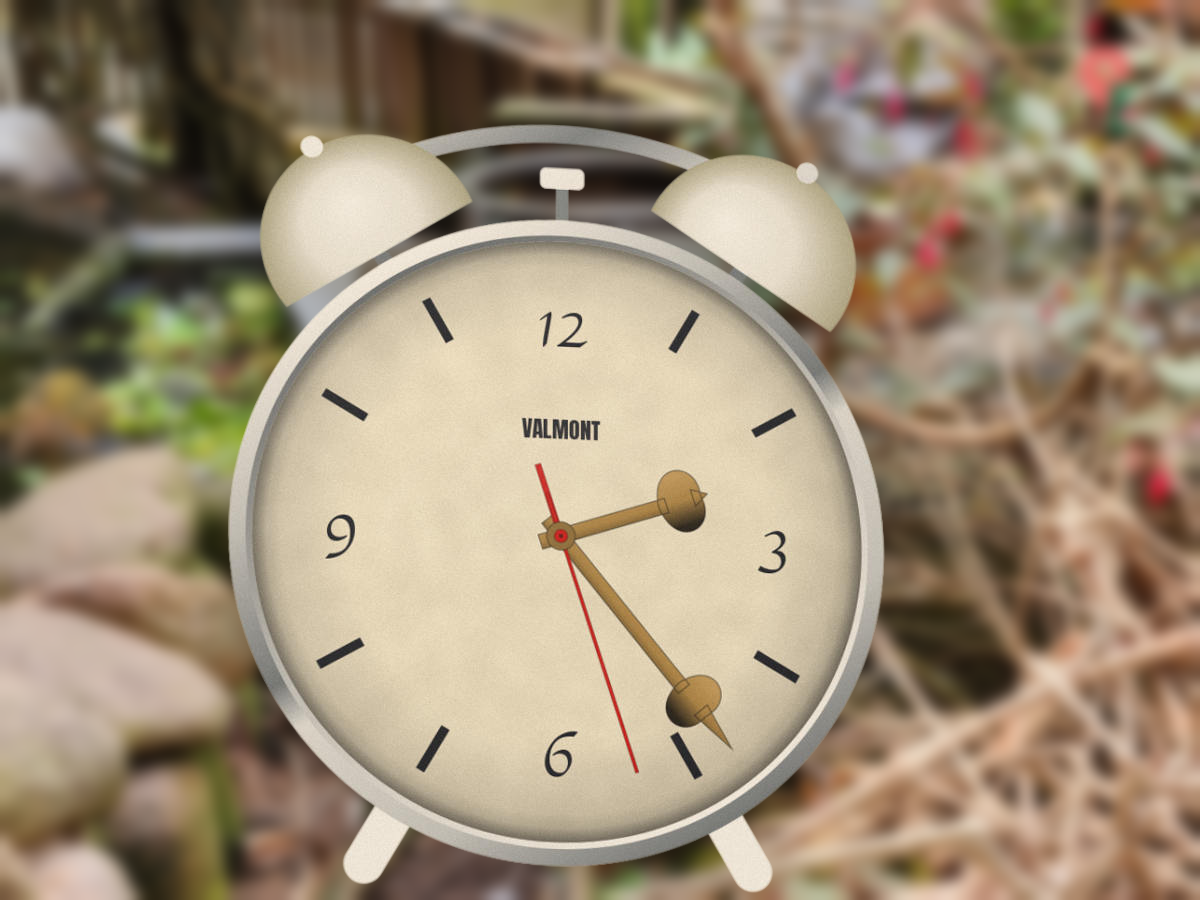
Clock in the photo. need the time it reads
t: 2:23:27
